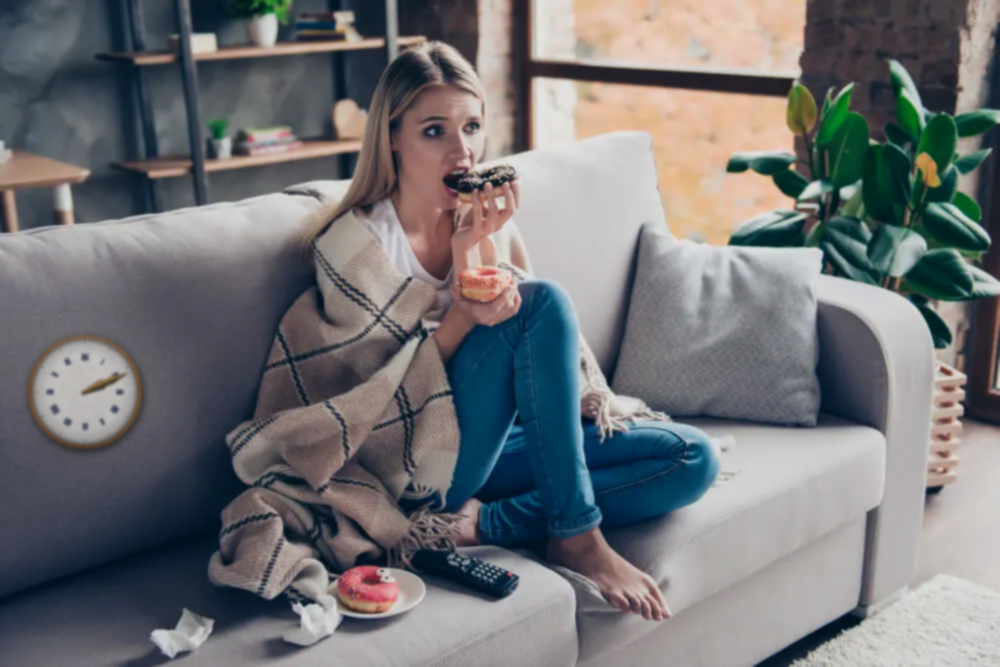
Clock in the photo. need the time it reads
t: 2:11
